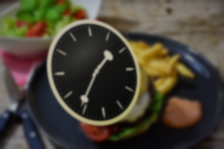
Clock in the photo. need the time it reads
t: 1:36
